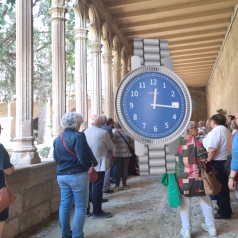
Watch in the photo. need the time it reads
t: 12:16
